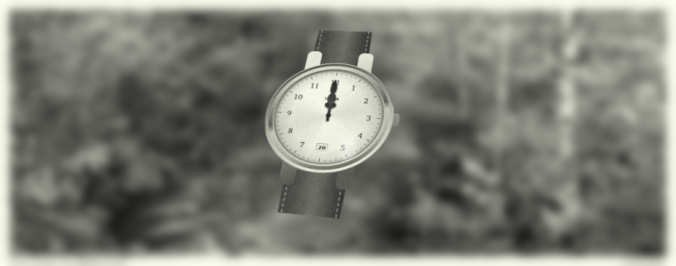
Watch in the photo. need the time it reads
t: 12:00
